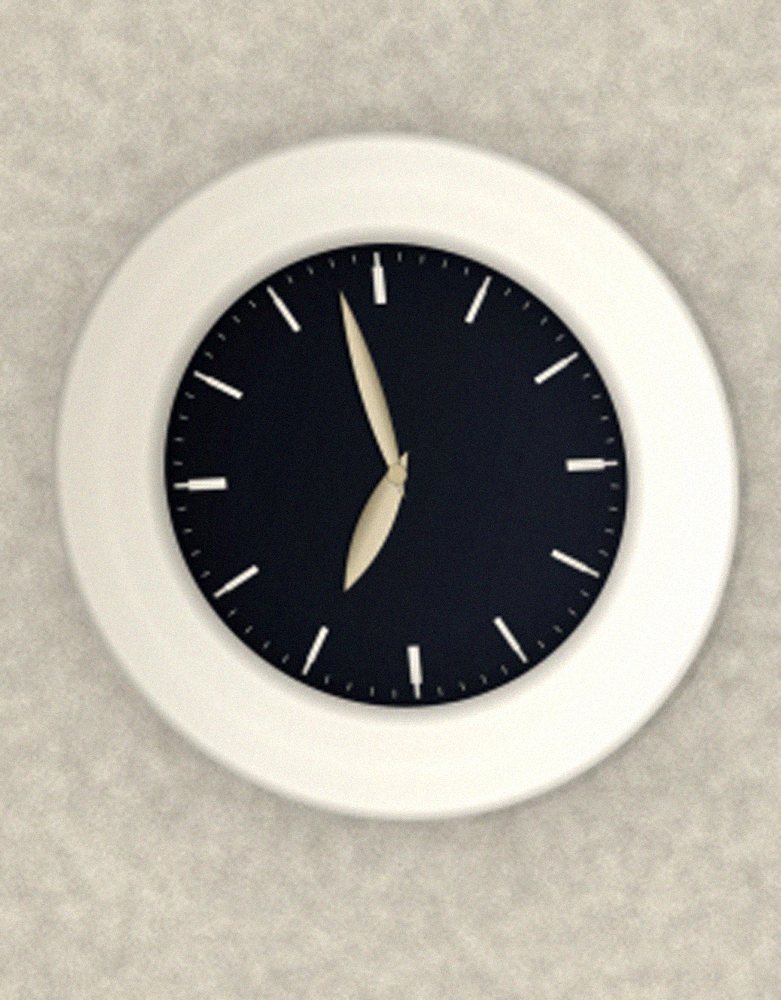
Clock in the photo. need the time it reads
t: 6:58
